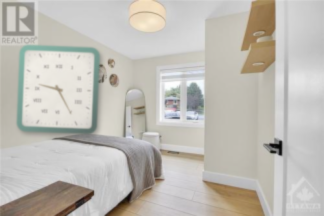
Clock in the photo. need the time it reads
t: 9:25
